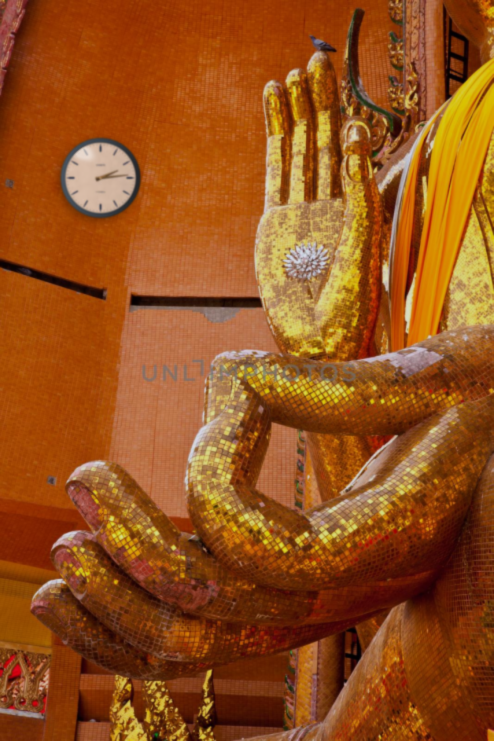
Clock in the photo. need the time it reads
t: 2:14
